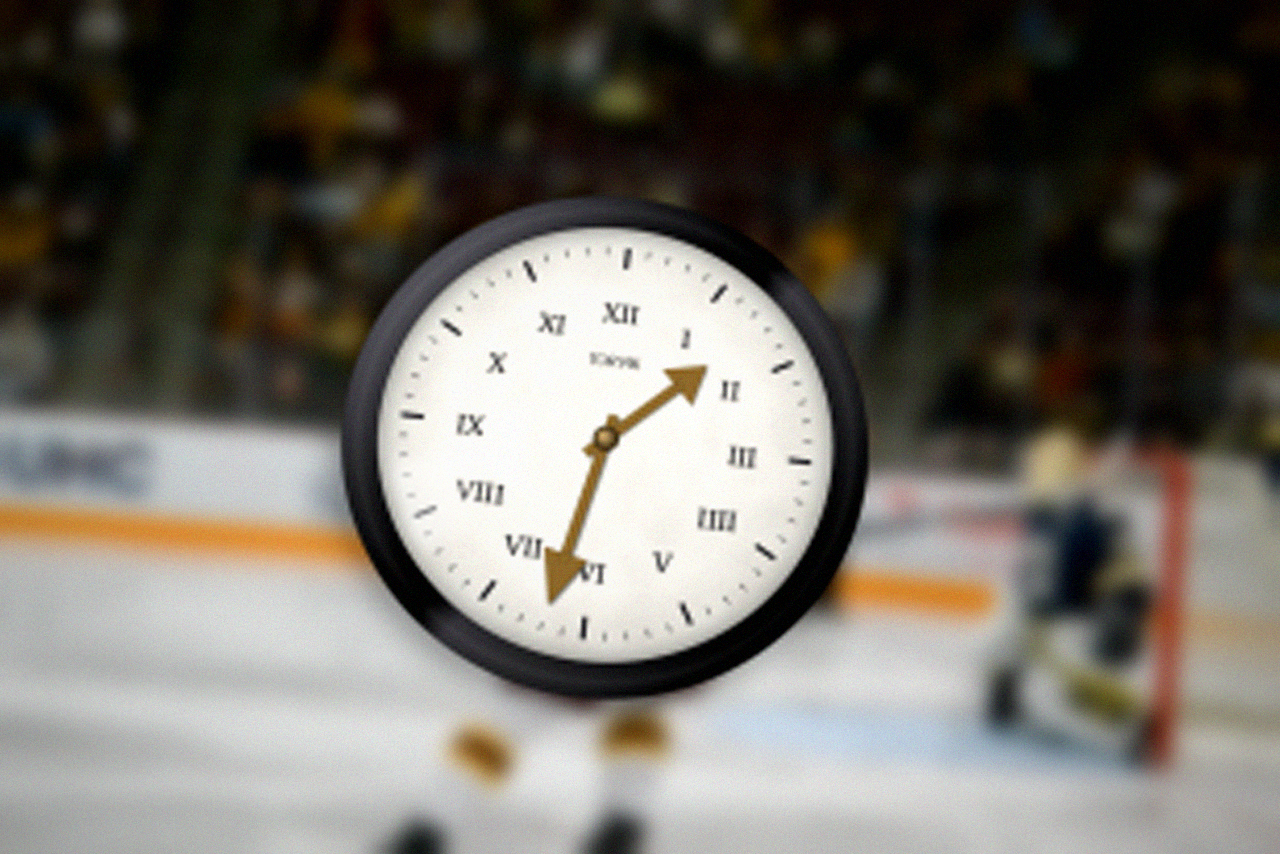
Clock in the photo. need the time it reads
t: 1:32
